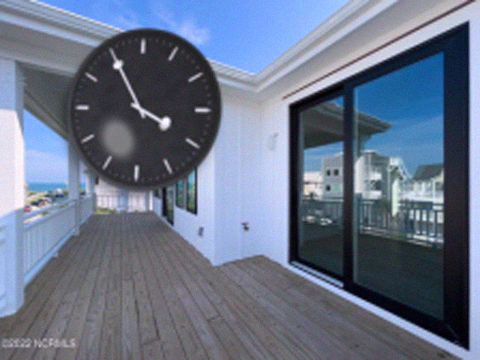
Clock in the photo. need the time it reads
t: 3:55
